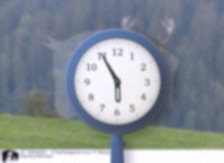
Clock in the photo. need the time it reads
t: 5:55
